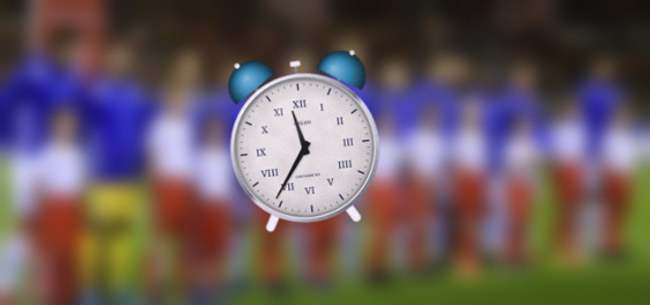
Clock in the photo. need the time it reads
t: 11:36
